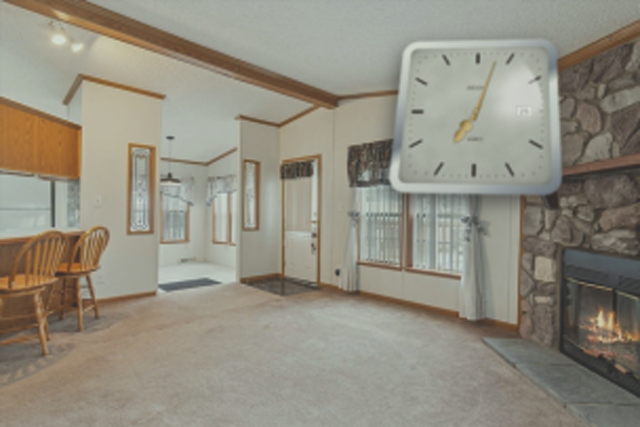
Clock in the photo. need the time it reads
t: 7:03
